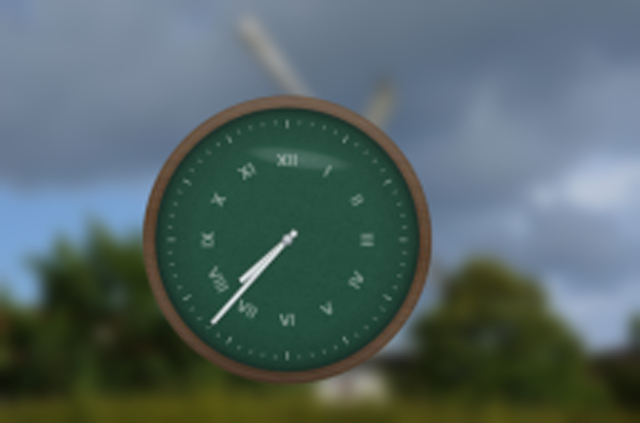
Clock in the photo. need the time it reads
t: 7:37
